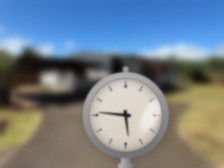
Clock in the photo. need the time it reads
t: 5:46
